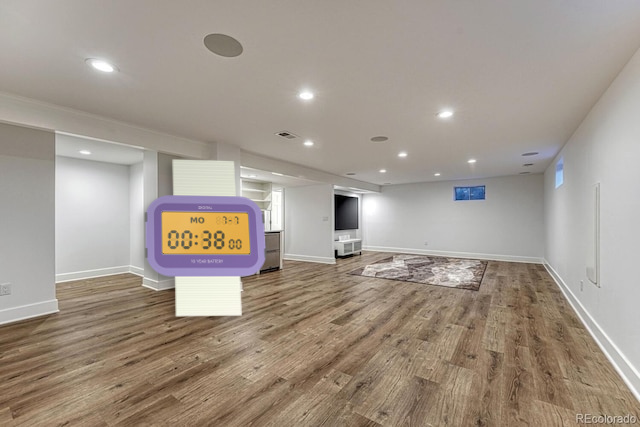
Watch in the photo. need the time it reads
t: 0:38:00
